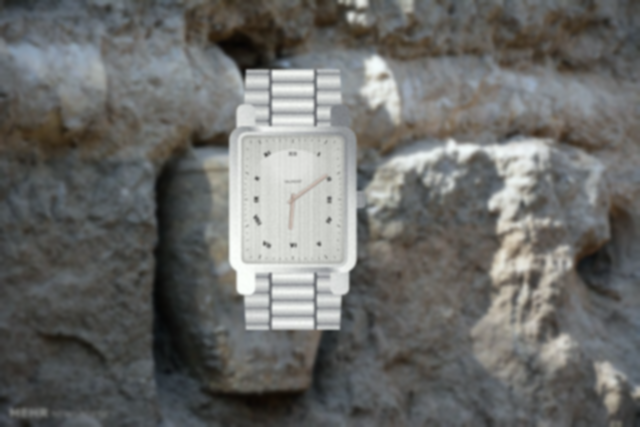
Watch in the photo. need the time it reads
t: 6:09
